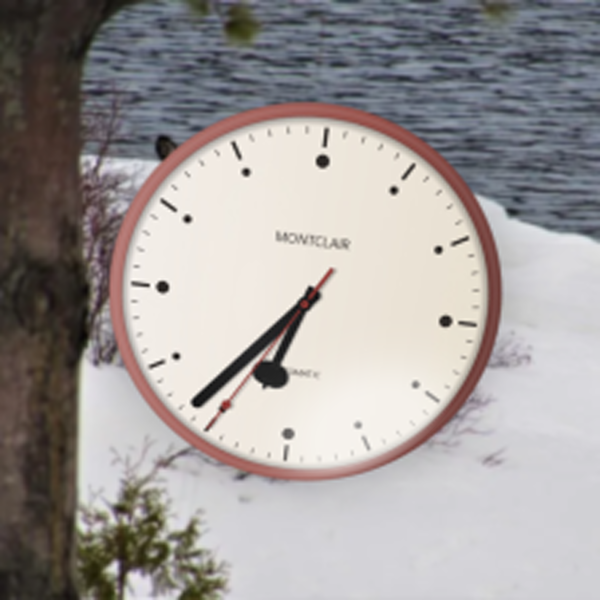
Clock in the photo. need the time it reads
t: 6:36:35
